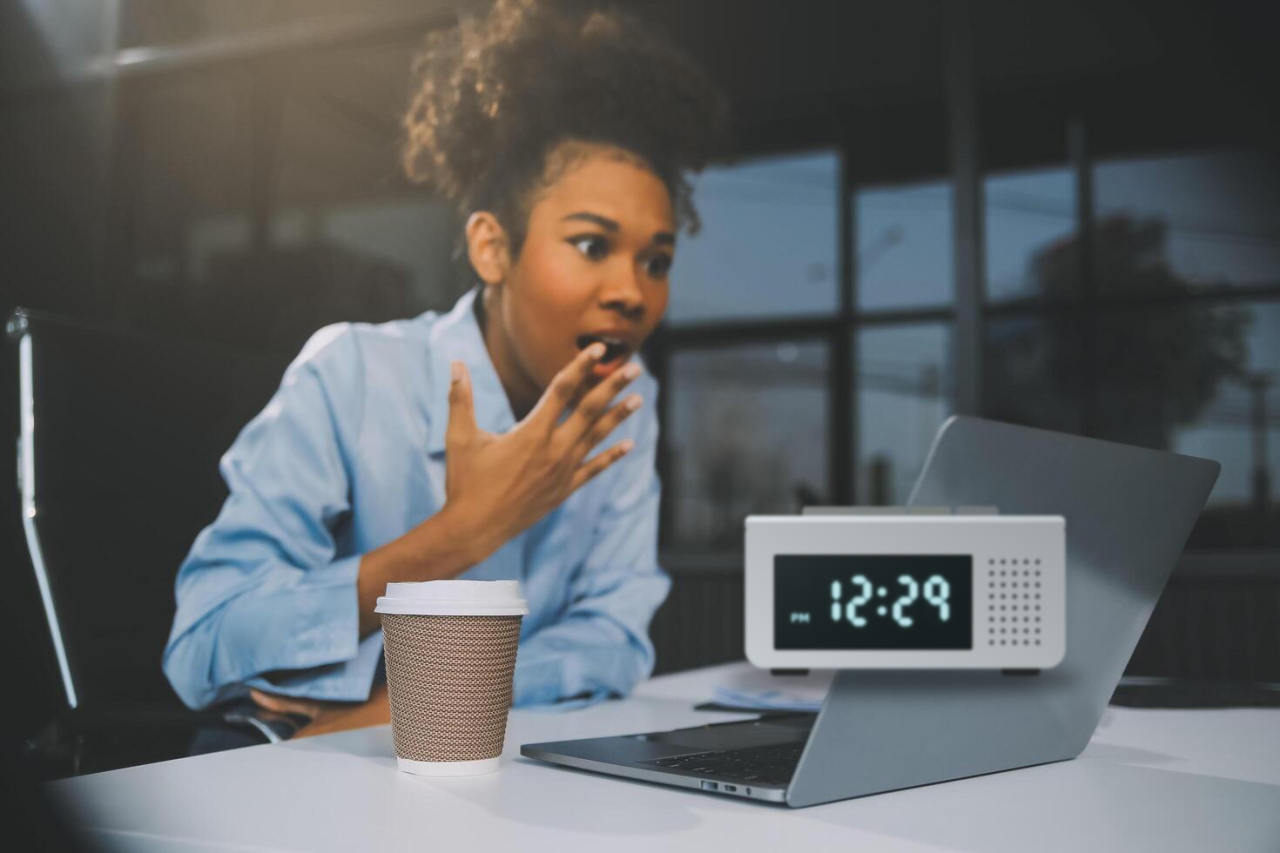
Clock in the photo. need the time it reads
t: 12:29
